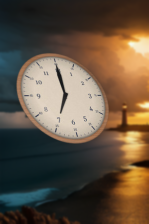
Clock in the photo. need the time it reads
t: 7:00
